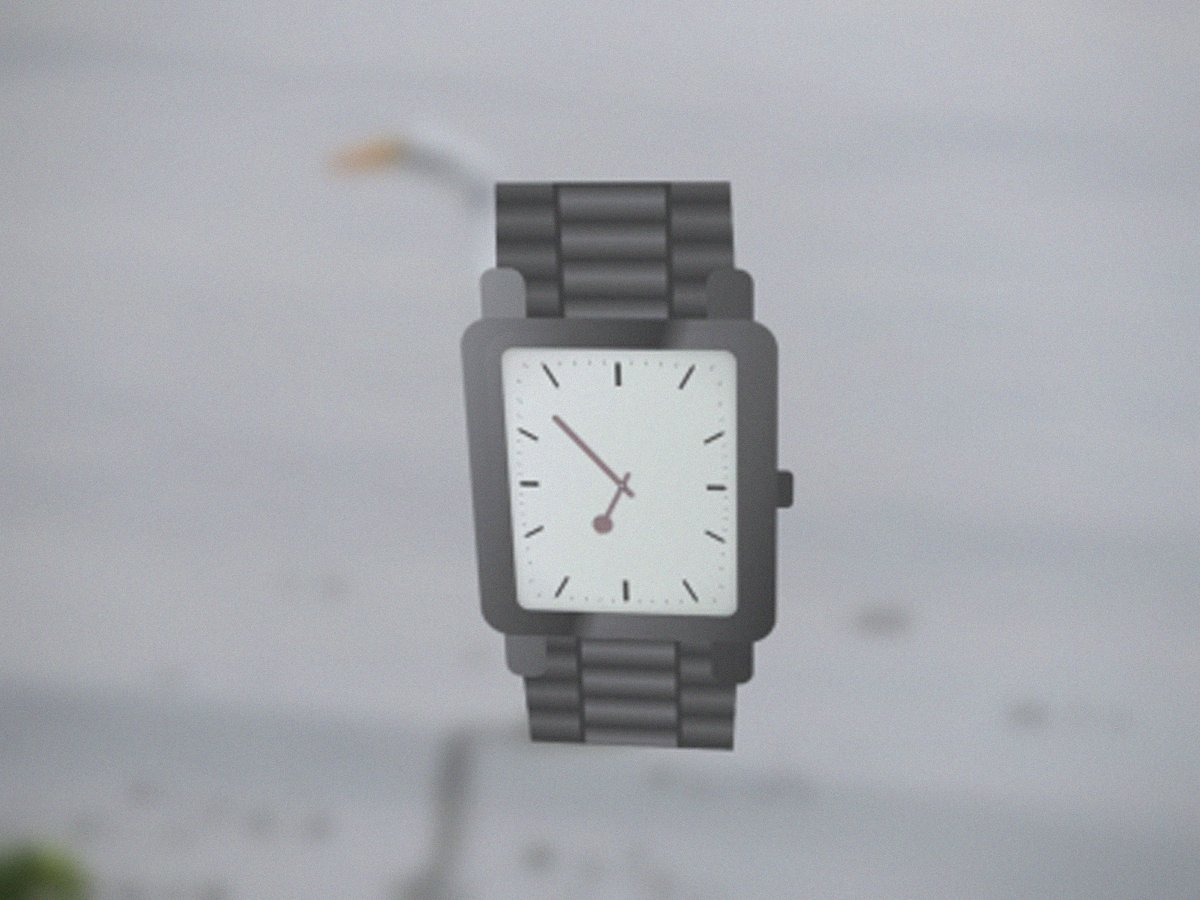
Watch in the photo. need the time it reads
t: 6:53
